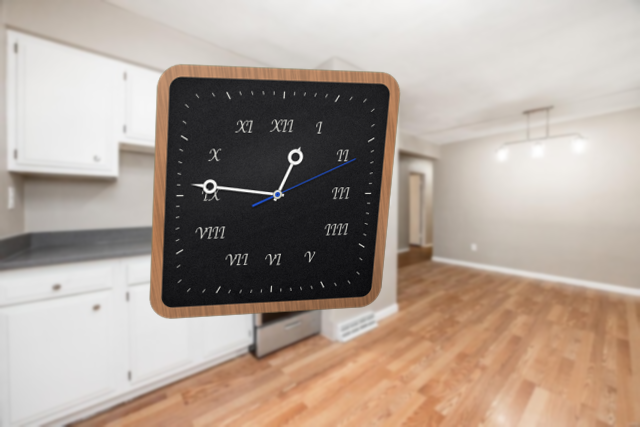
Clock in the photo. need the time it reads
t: 12:46:11
